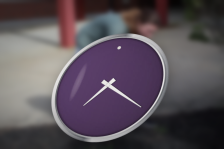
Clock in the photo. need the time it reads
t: 7:20
